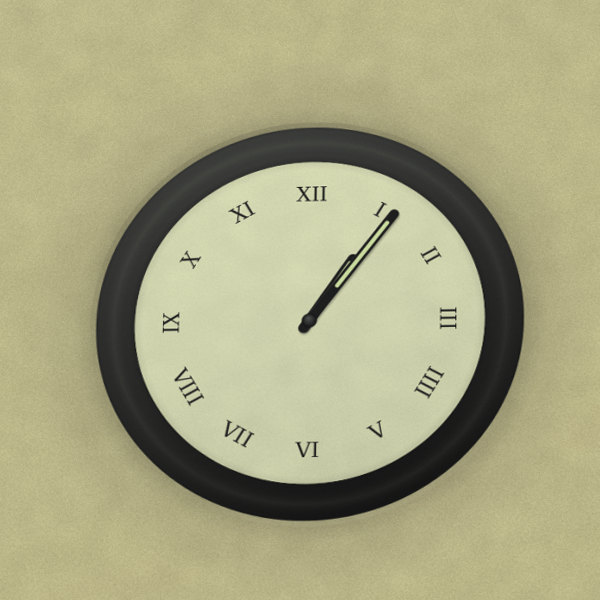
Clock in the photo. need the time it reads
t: 1:06
